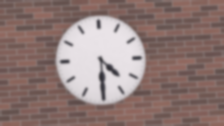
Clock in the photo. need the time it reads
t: 4:30
